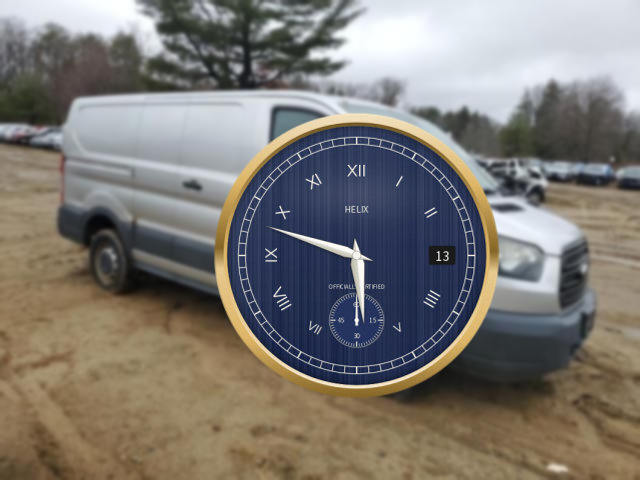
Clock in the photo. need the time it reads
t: 5:48
